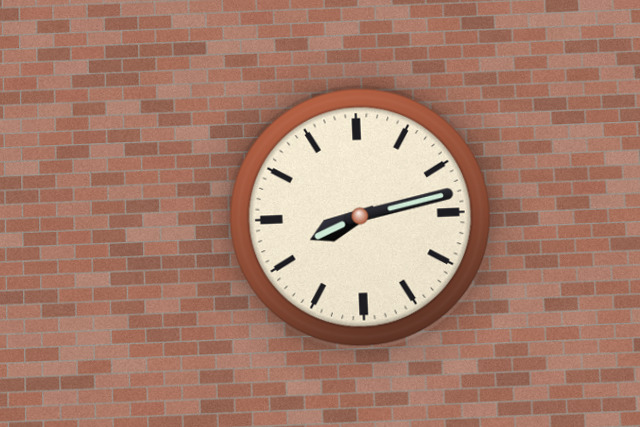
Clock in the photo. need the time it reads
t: 8:13
